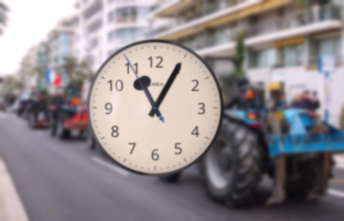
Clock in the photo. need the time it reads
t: 11:04:55
